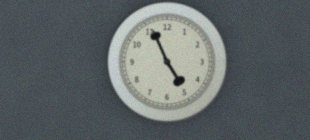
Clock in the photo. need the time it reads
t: 4:56
